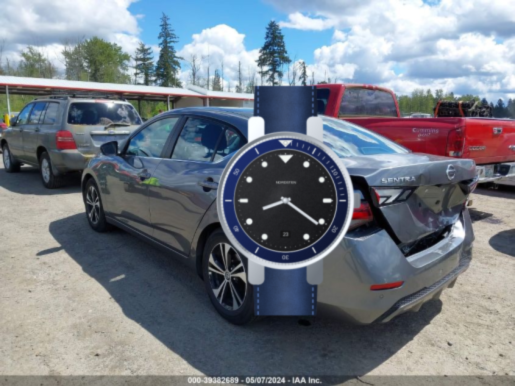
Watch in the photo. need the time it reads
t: 8:21
